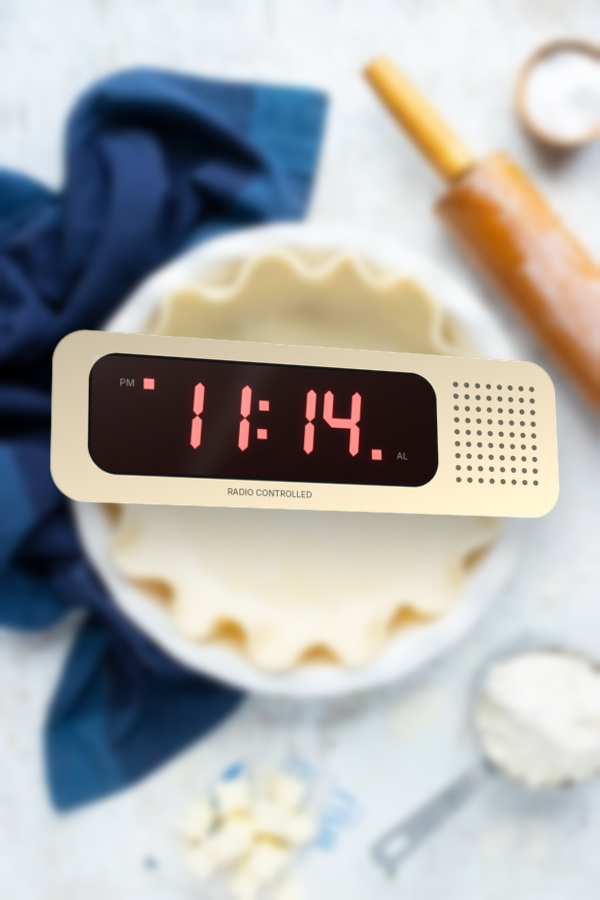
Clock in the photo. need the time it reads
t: 11:14
